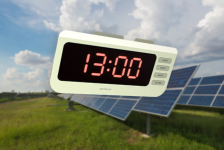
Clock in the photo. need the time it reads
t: 13:00
